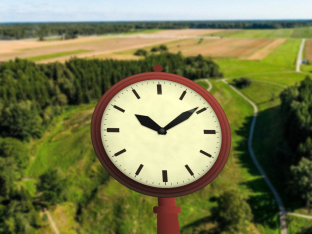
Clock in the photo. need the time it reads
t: 10:09
